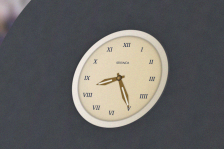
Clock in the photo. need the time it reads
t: 8:25
